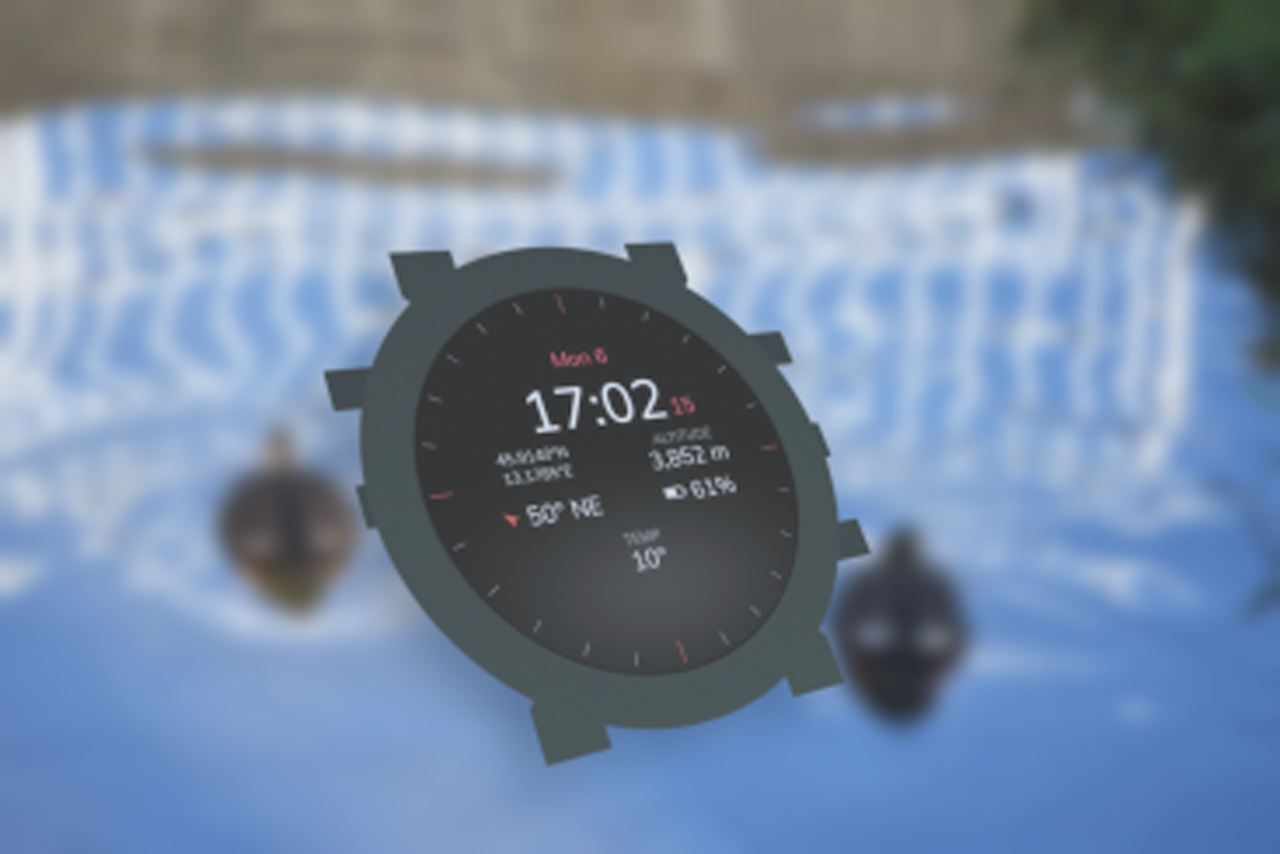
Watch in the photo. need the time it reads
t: 17:02
